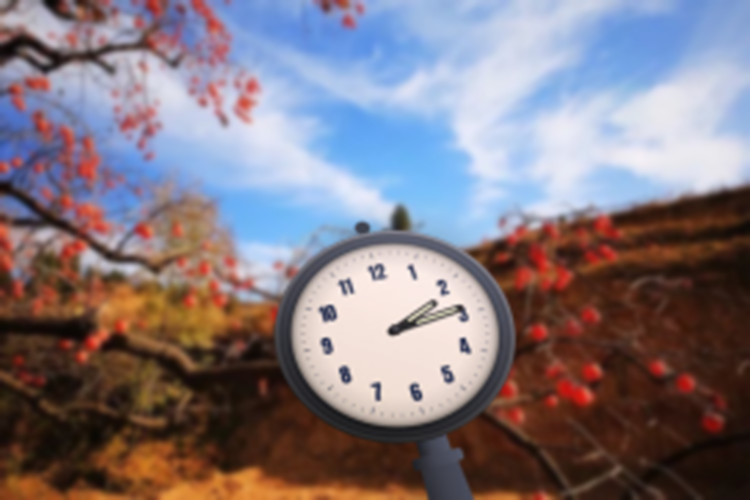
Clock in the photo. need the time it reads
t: 2:14
